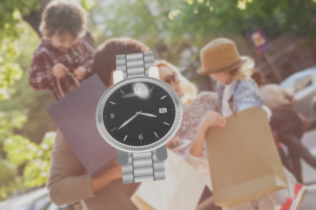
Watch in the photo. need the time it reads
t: 3:39
